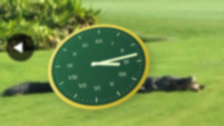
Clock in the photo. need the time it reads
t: 3:13
